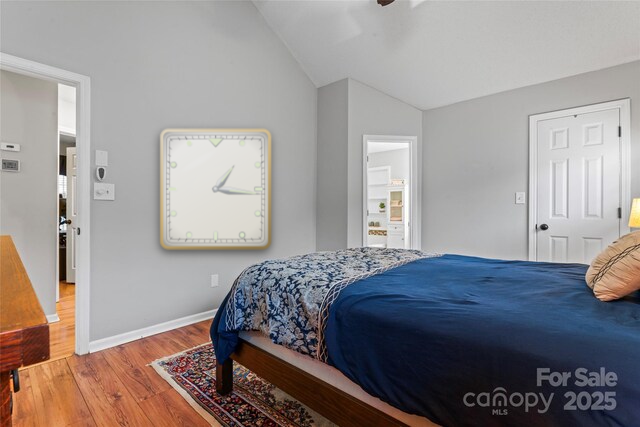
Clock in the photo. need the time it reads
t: 1:16
